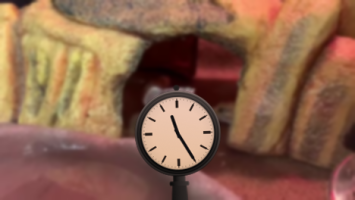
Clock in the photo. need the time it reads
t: 11:25
